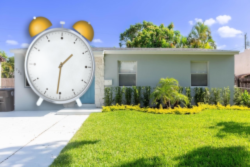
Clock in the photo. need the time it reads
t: 1:31
